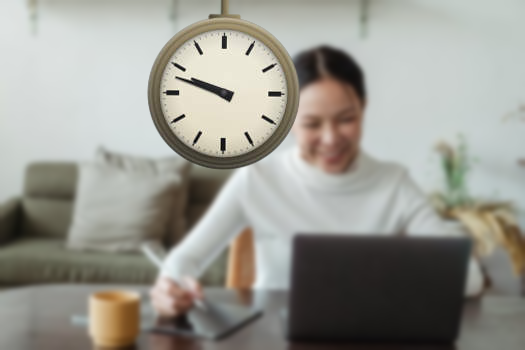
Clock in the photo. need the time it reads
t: 9:48
